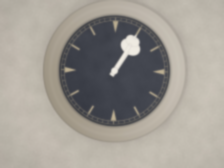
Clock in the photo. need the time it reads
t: 1:05
